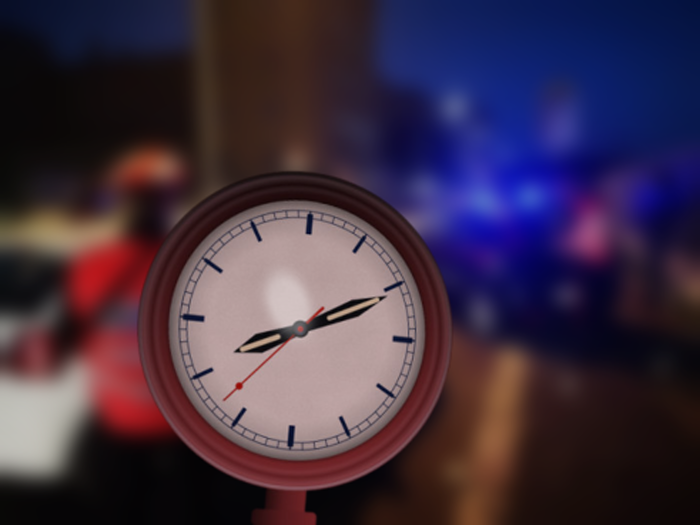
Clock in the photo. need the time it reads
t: 8:10:37
